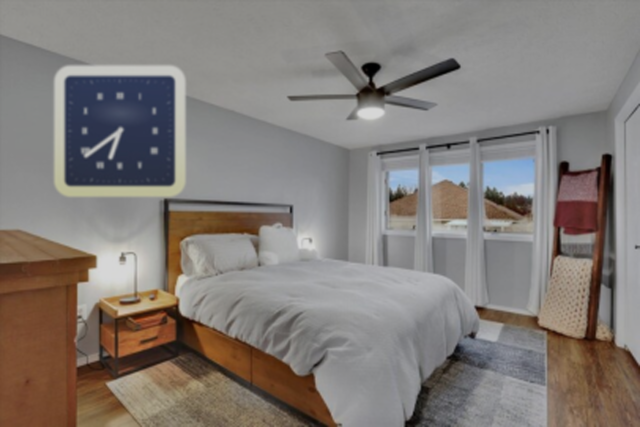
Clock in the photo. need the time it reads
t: 6:39
